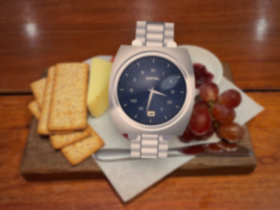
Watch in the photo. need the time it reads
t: 3:32
